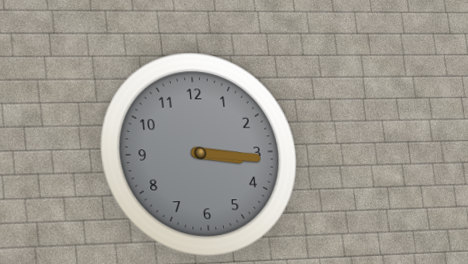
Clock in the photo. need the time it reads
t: 3:16
